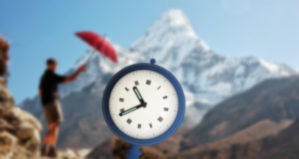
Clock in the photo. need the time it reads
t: 10:39
